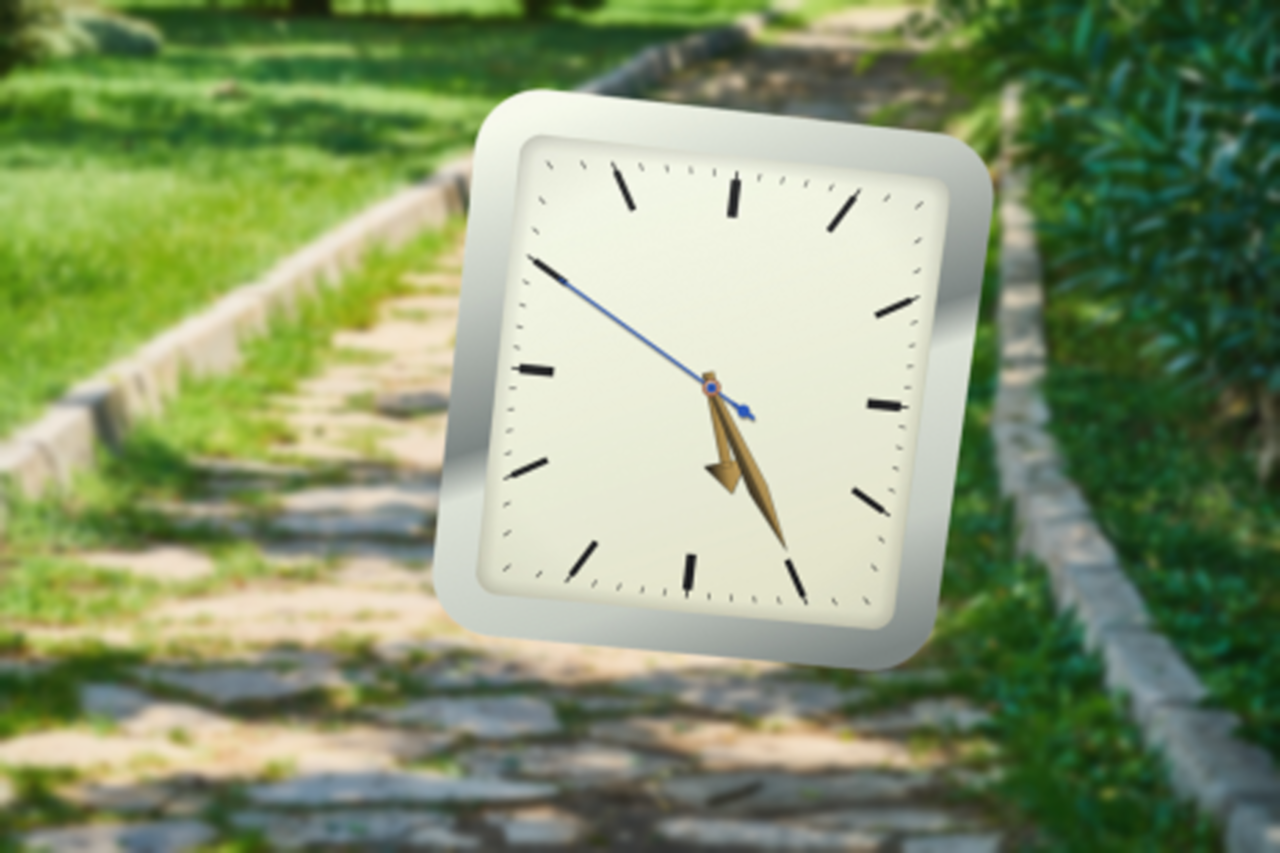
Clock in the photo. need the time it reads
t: 5:24:50
